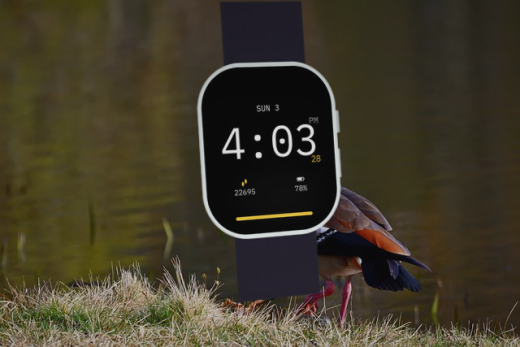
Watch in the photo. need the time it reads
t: 4:03:28
